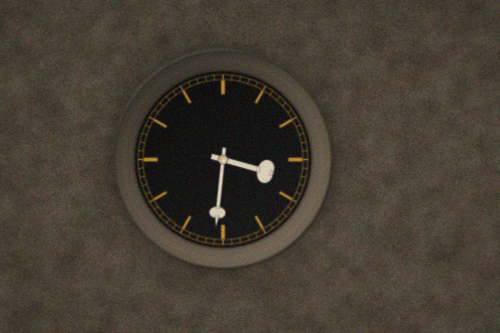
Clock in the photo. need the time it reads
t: 3:31
